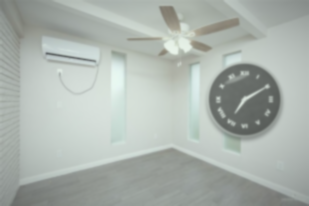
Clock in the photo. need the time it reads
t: 7:10
